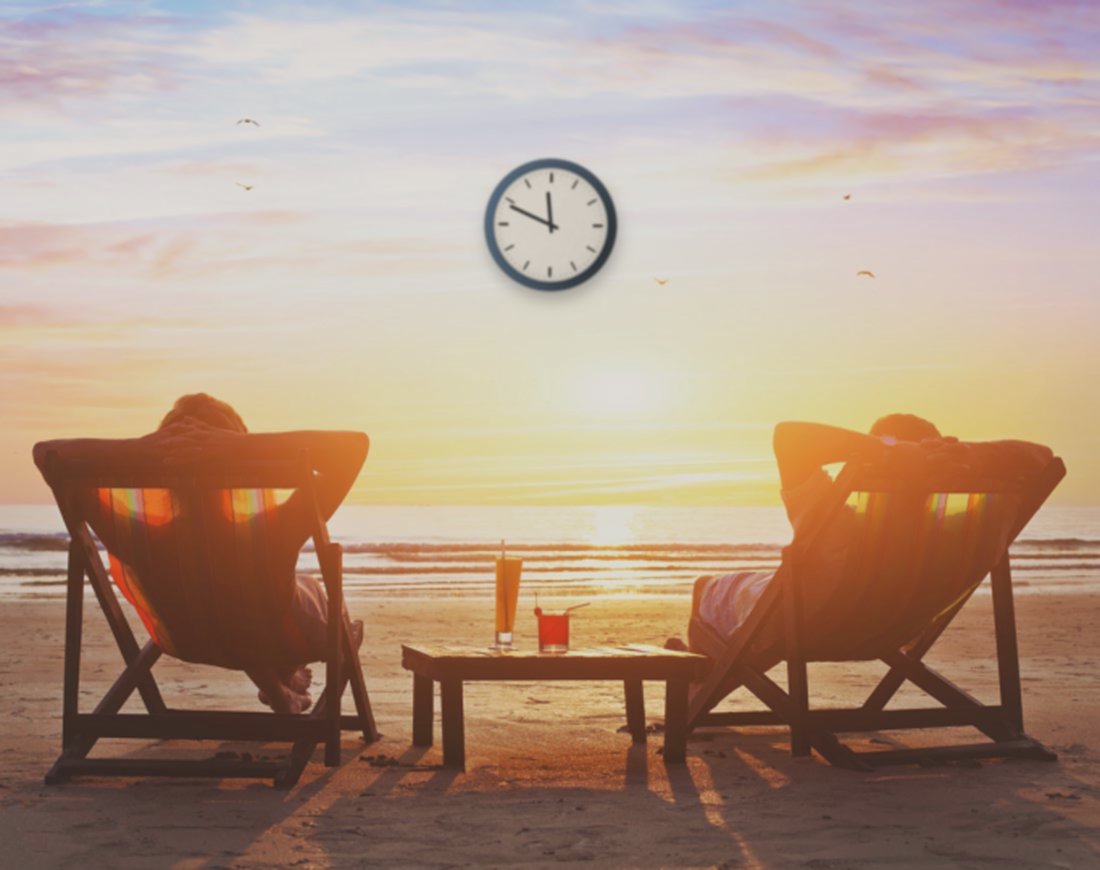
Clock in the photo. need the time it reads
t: 11:49
